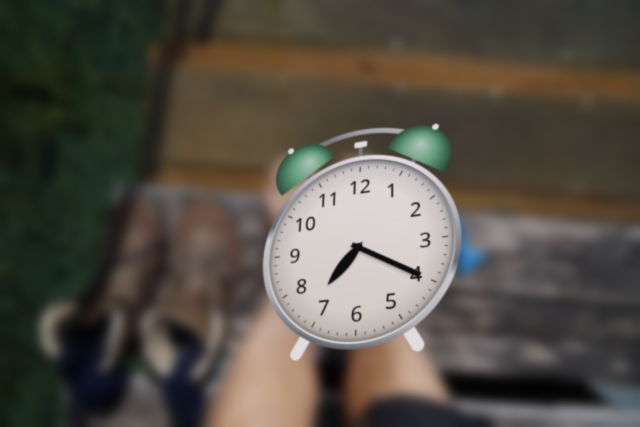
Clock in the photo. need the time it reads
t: 7:20
